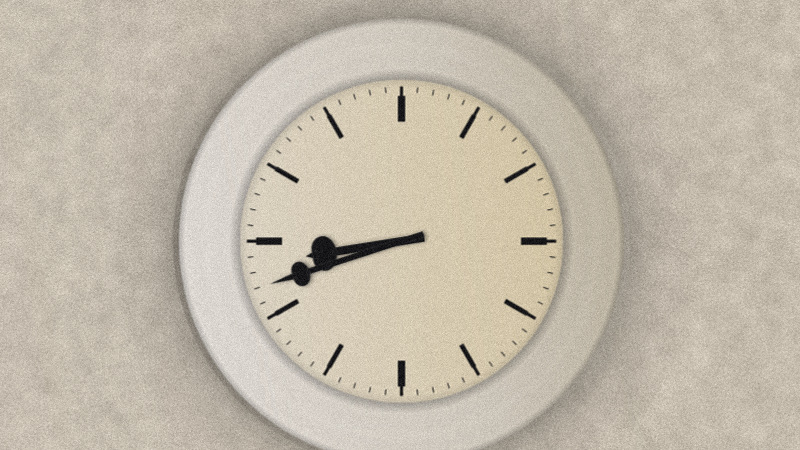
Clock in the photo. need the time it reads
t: 8:42
